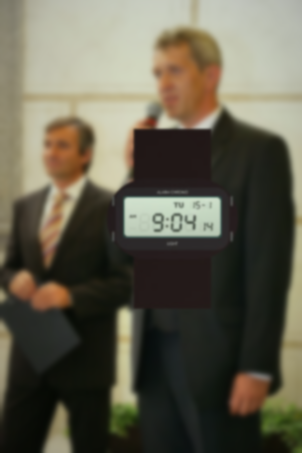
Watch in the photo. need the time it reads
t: 9:04
